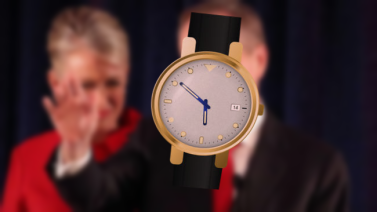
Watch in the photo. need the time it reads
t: 5:51
